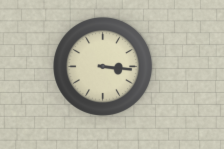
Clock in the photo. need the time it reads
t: 3:16
